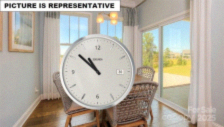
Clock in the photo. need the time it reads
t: 10:52
